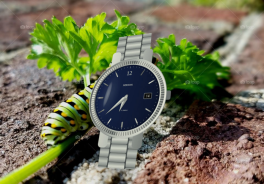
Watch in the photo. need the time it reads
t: 6:38
